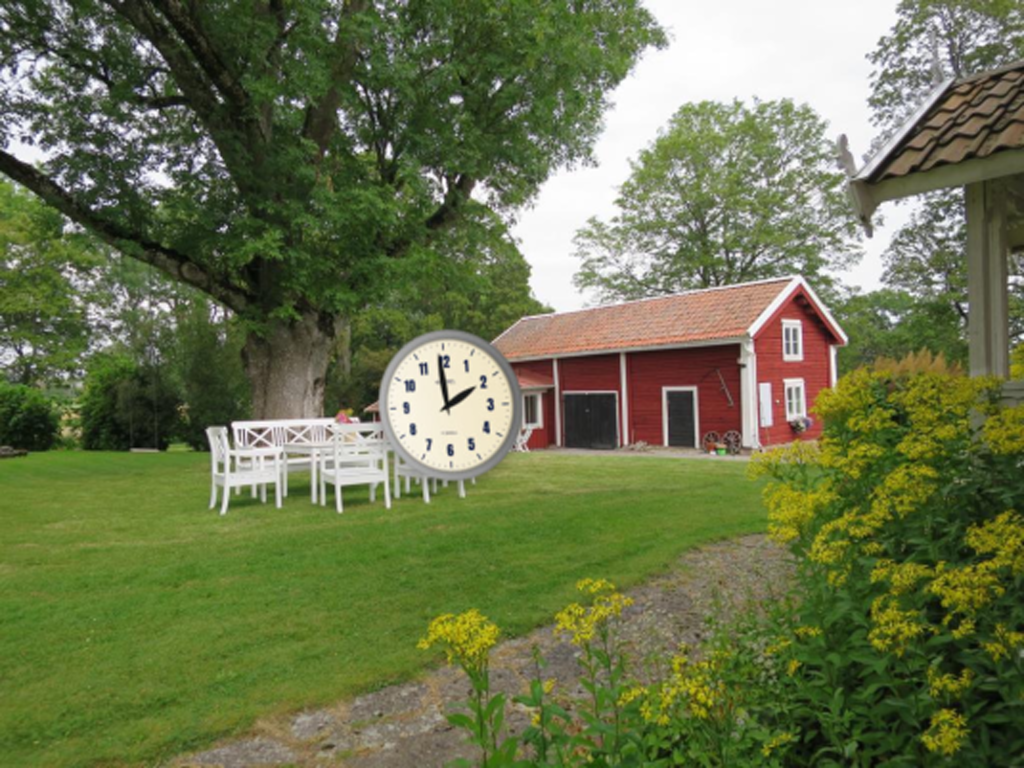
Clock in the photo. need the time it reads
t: 1:59
